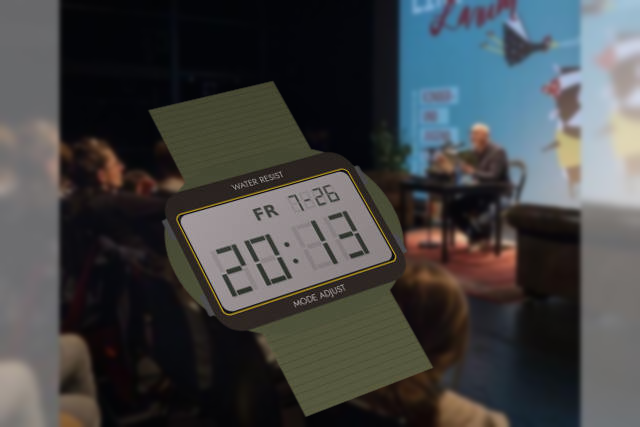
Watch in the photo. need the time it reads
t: 20:13
